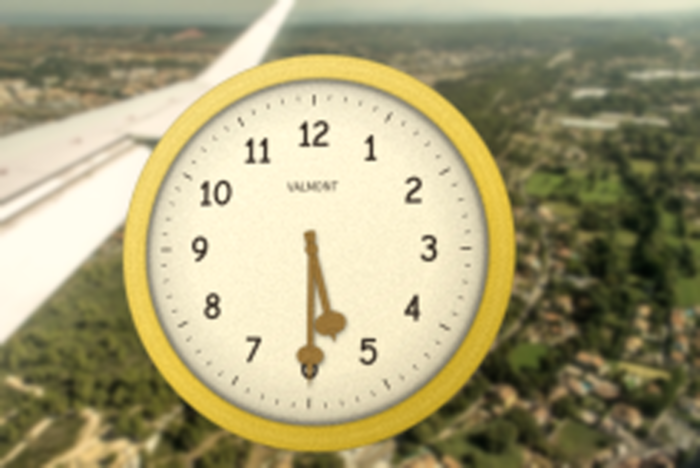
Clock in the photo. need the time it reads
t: 5:30
